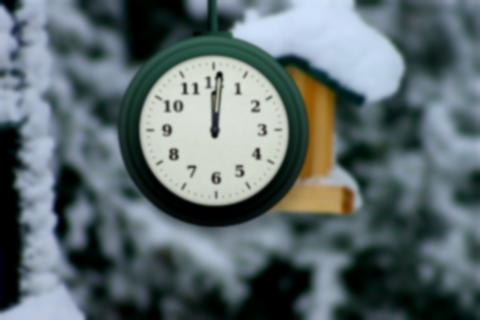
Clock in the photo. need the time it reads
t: 12:01
